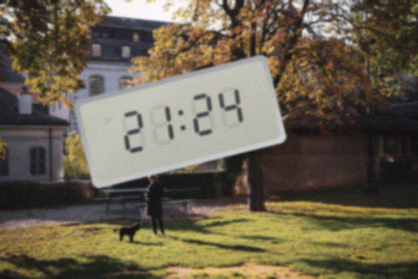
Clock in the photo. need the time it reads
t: 21:24
